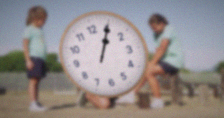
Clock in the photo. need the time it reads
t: 1:05
